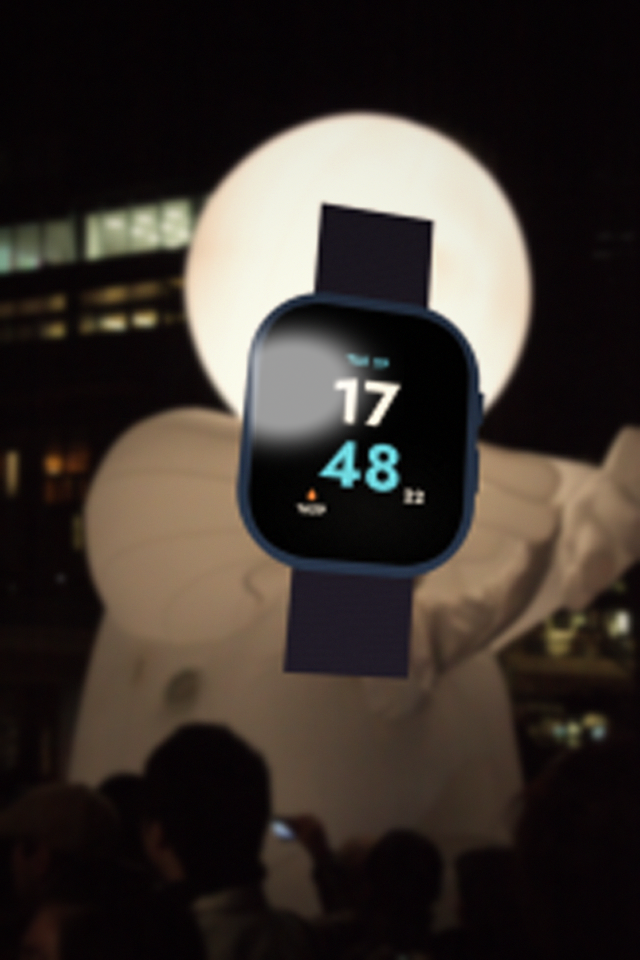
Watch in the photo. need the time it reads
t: 17:48
